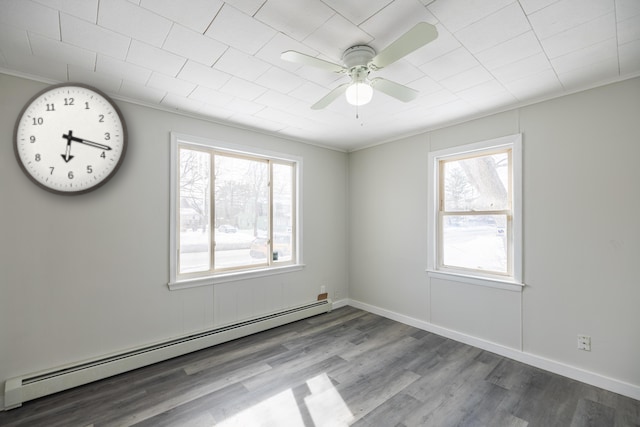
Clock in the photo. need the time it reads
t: 6:18
